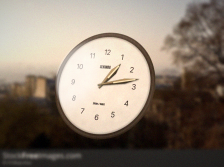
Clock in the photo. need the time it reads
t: 1:13
